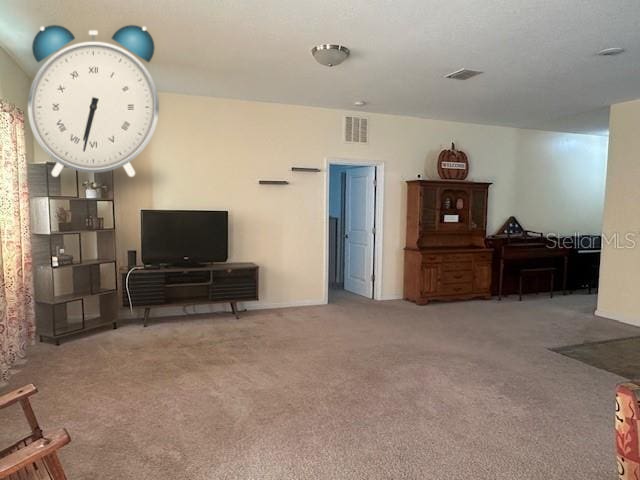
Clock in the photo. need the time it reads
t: 6:32
